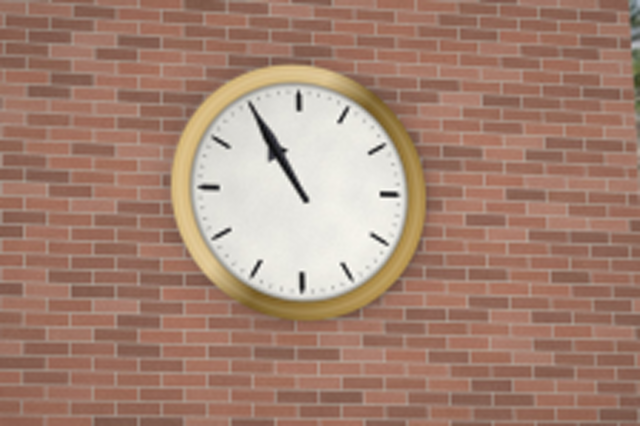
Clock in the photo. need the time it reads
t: 10:55
